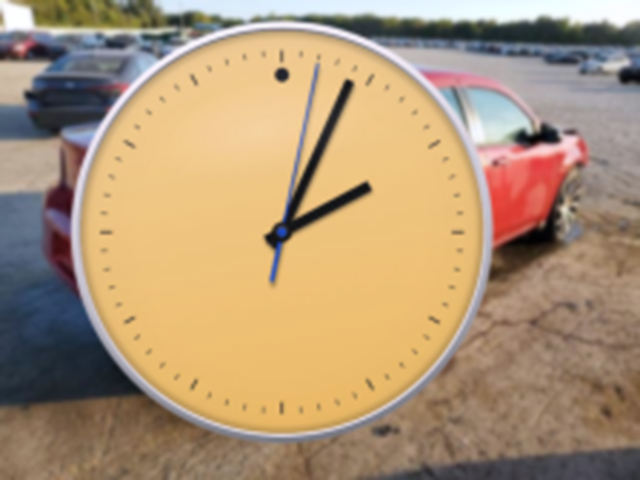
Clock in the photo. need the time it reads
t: 2:04:02
